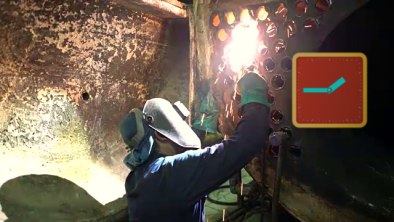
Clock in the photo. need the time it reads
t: 1:45
